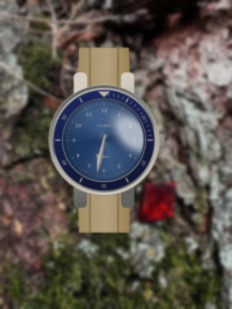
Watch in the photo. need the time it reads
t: 6:32
